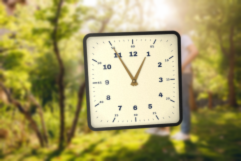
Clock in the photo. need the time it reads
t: 12:55
